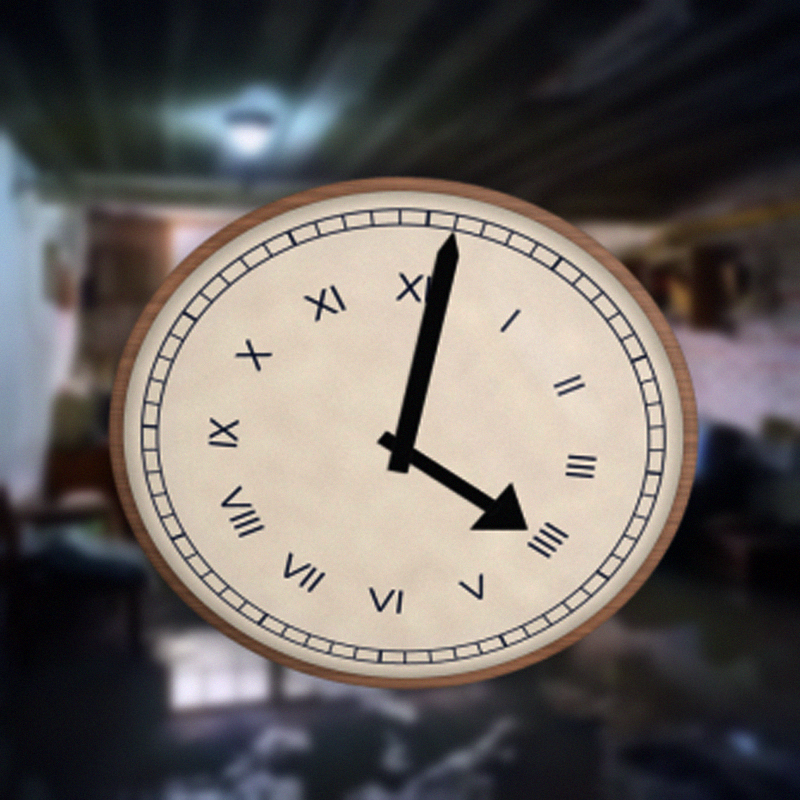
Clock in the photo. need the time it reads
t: 4:01
